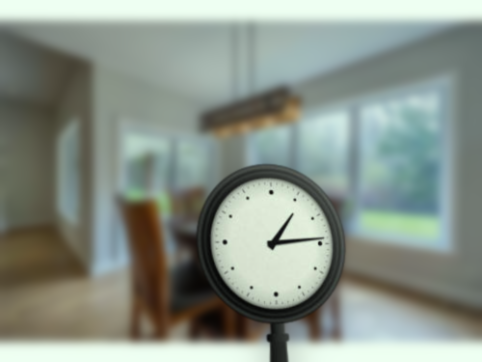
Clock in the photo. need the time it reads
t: 1:14
